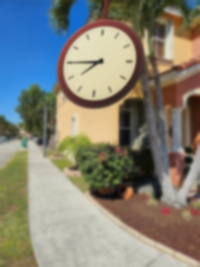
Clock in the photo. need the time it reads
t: 7:45
